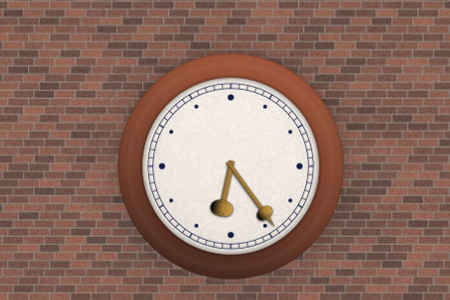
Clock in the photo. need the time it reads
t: 6:24
